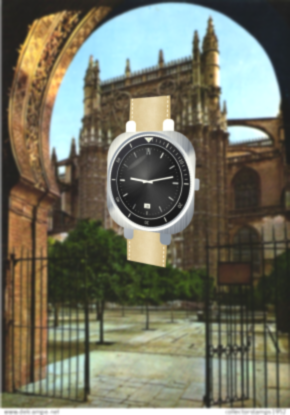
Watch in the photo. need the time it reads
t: 9:13
